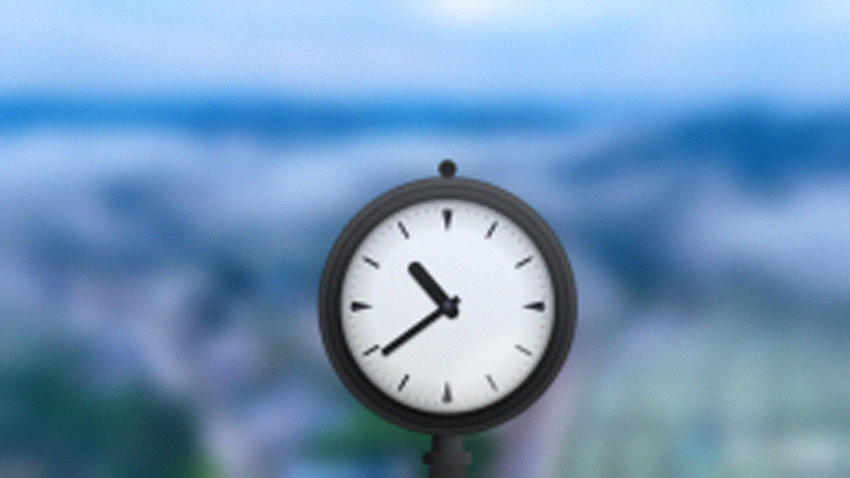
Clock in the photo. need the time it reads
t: 10:39
